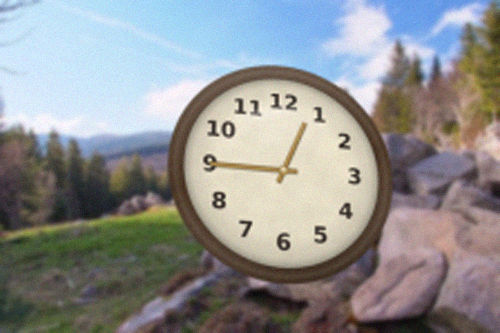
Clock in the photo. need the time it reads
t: 12:45
